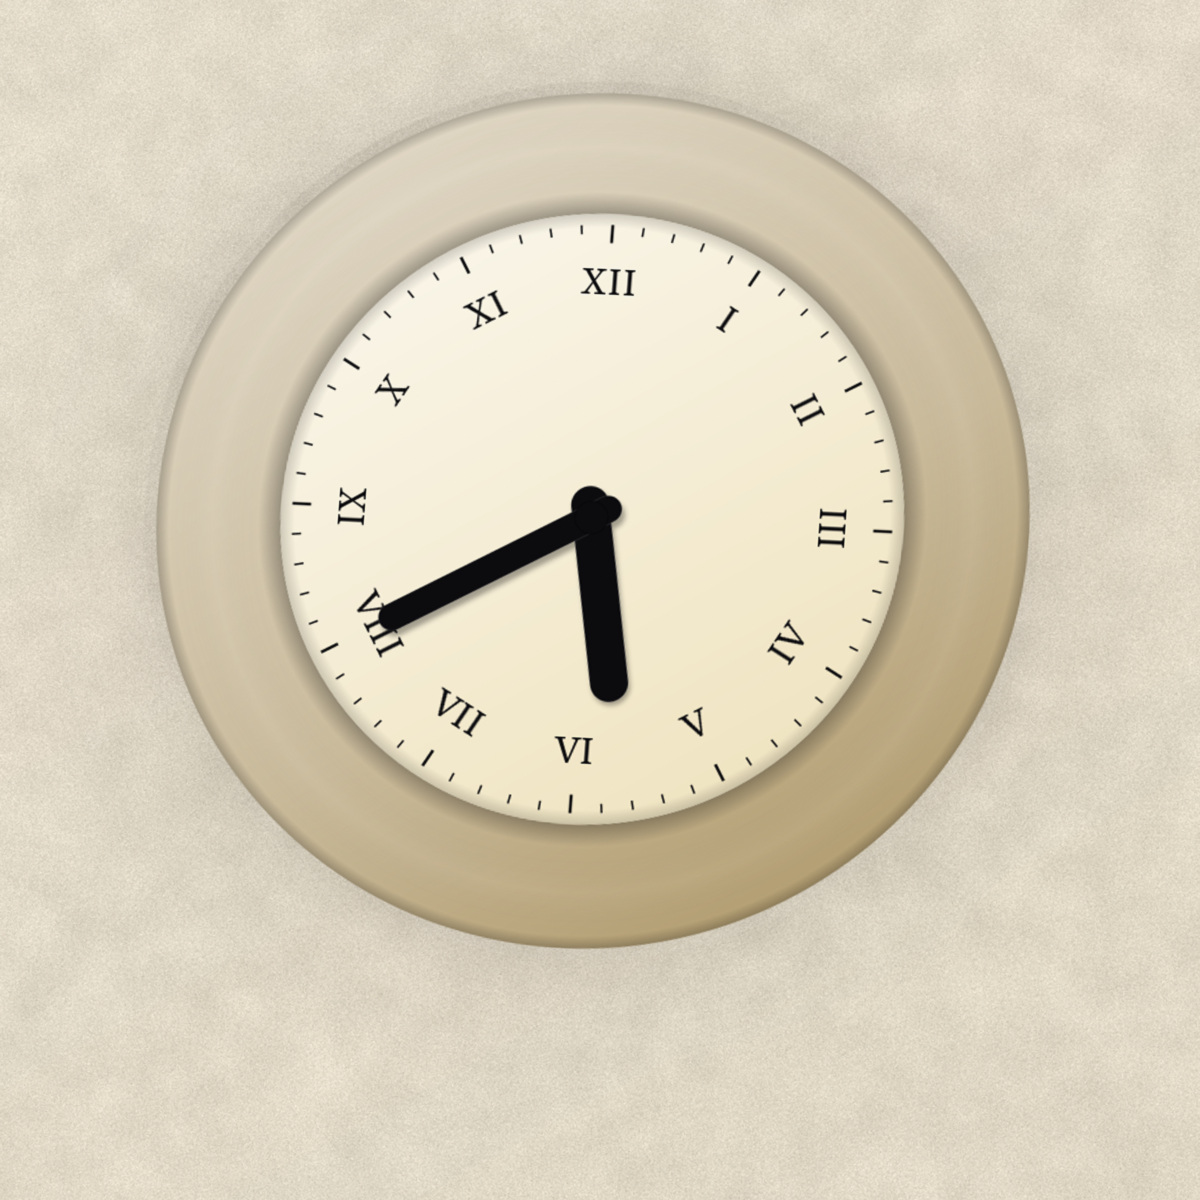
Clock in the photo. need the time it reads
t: 5:40
